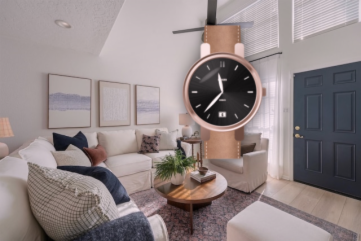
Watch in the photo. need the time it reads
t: 11:37
